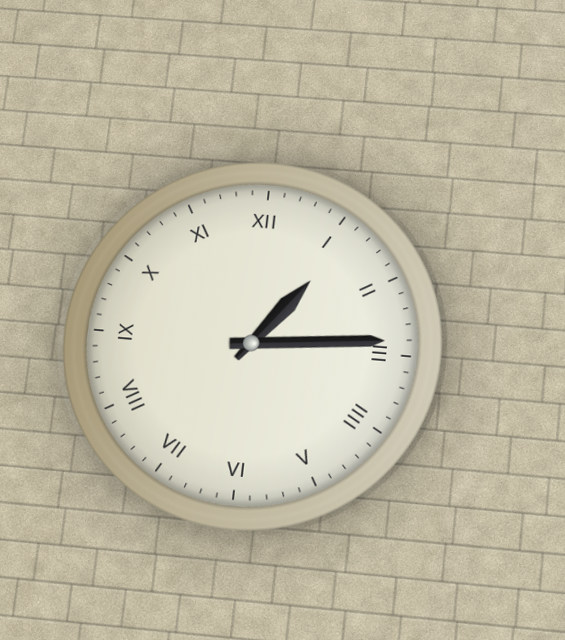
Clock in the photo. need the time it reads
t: 1:14
